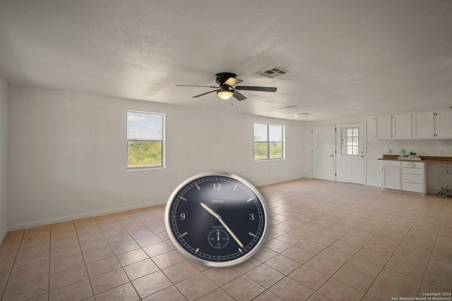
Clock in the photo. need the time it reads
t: 10:24
